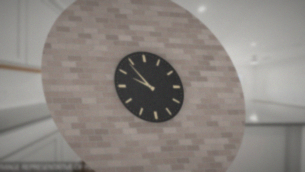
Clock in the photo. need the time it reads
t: 9:54
